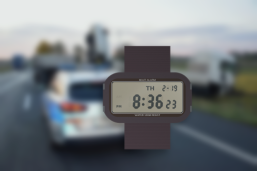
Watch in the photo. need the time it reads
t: 8:36:23
